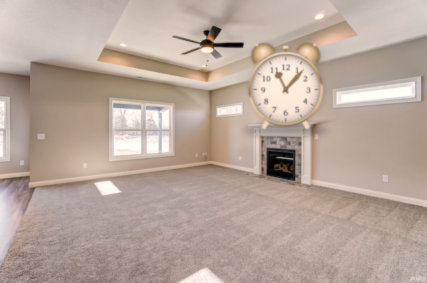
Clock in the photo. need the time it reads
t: 11:07
